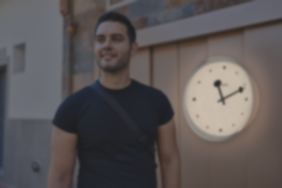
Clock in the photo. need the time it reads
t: 11:11
